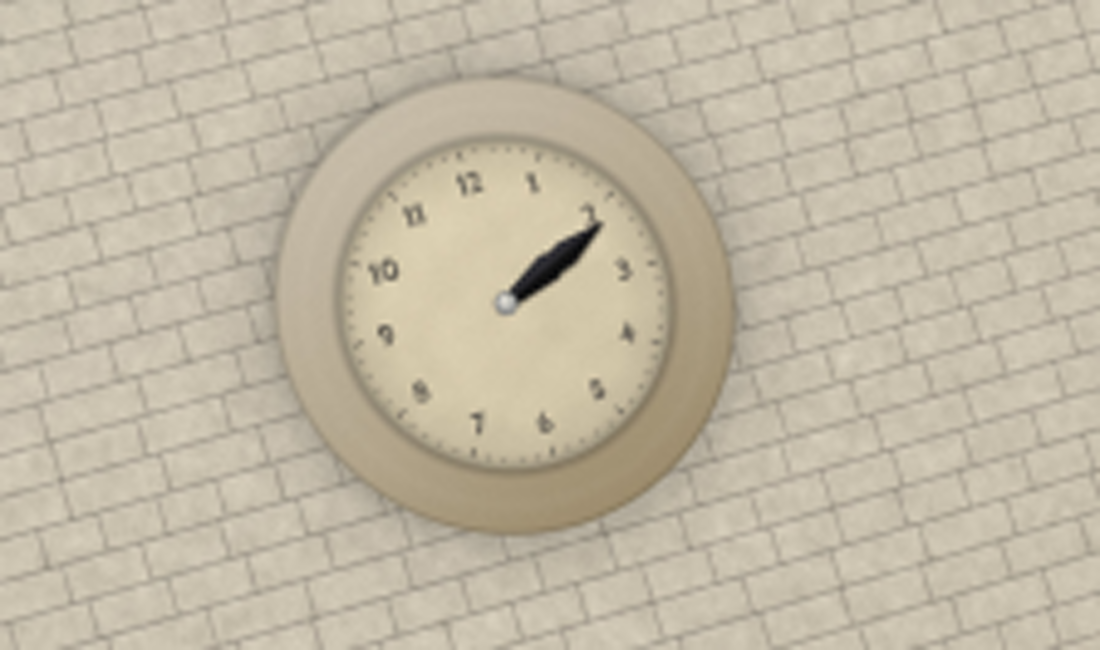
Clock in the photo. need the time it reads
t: 2:11
